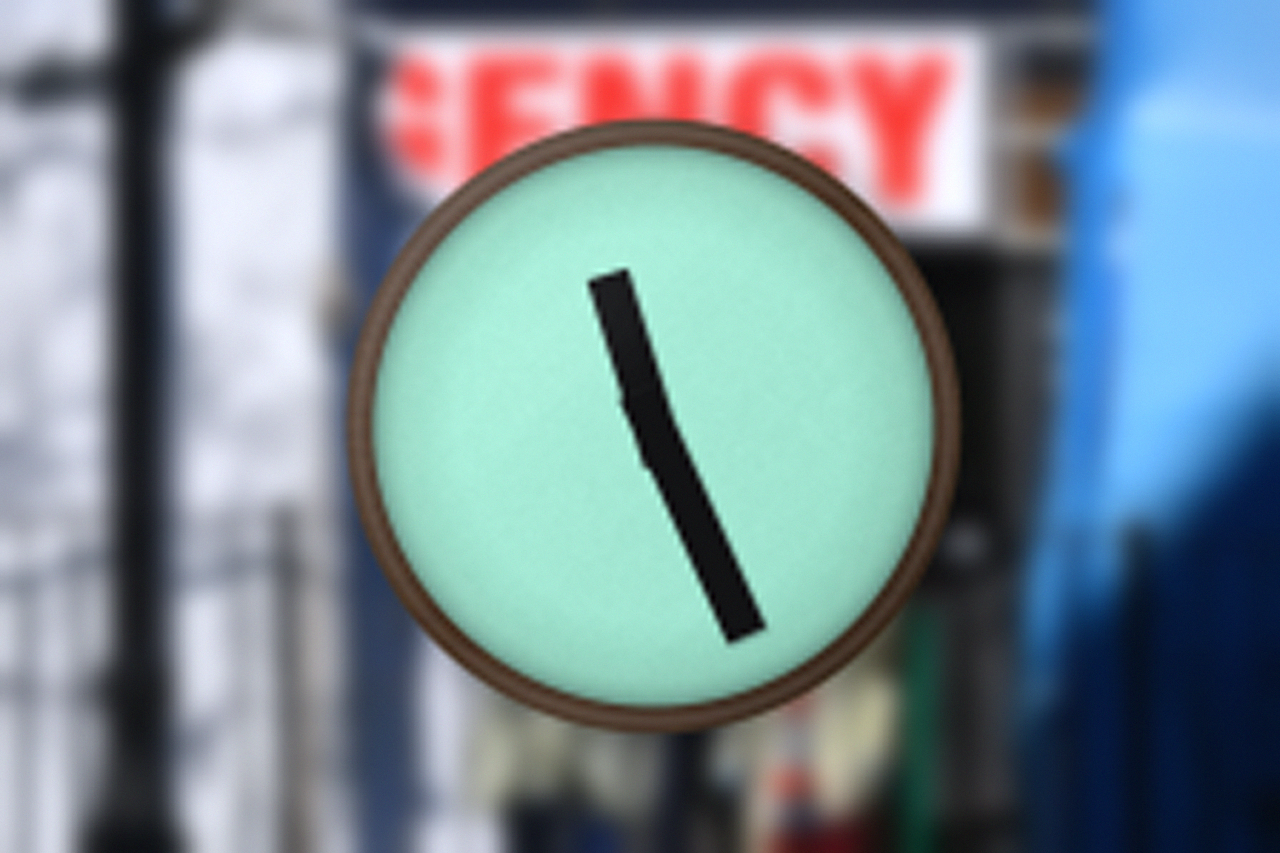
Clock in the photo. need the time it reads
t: 11:26
